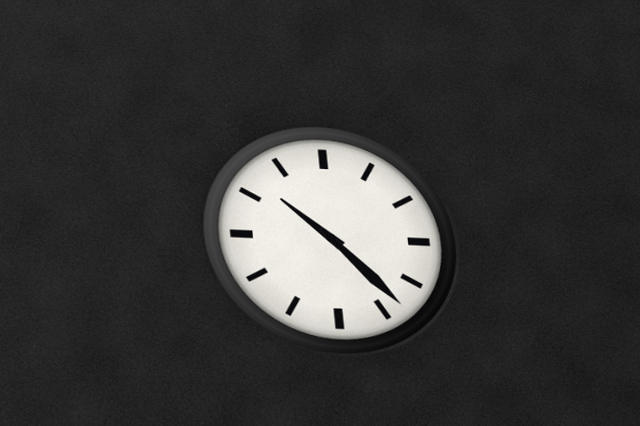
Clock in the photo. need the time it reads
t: 10:23
